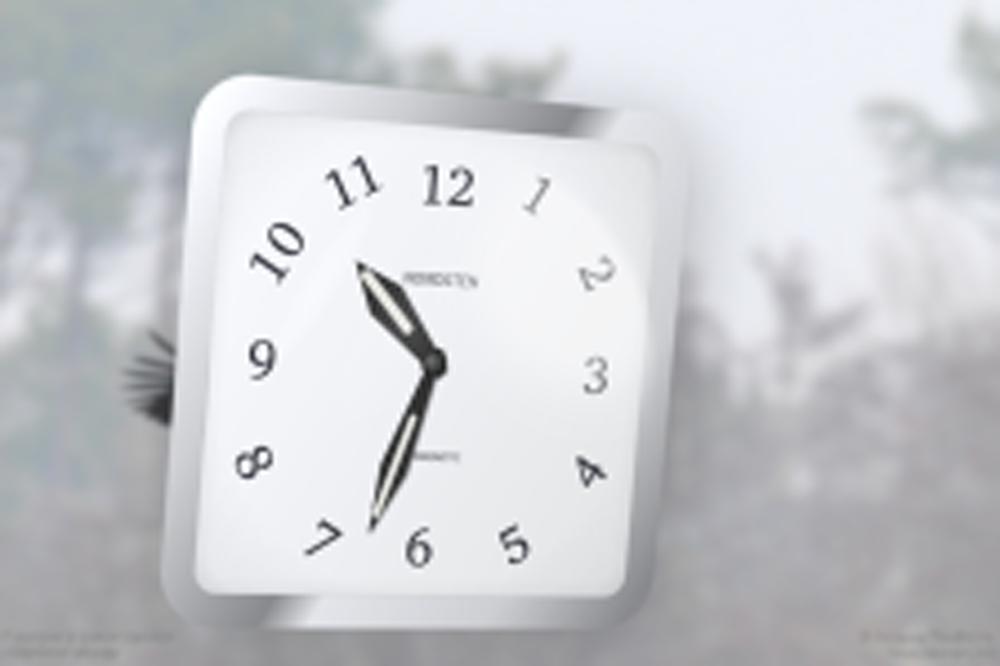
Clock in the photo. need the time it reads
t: 10:33
